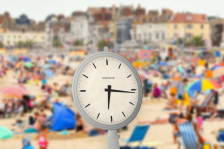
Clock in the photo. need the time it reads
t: 6:16
